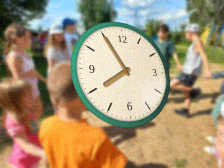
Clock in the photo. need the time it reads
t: 7:55
